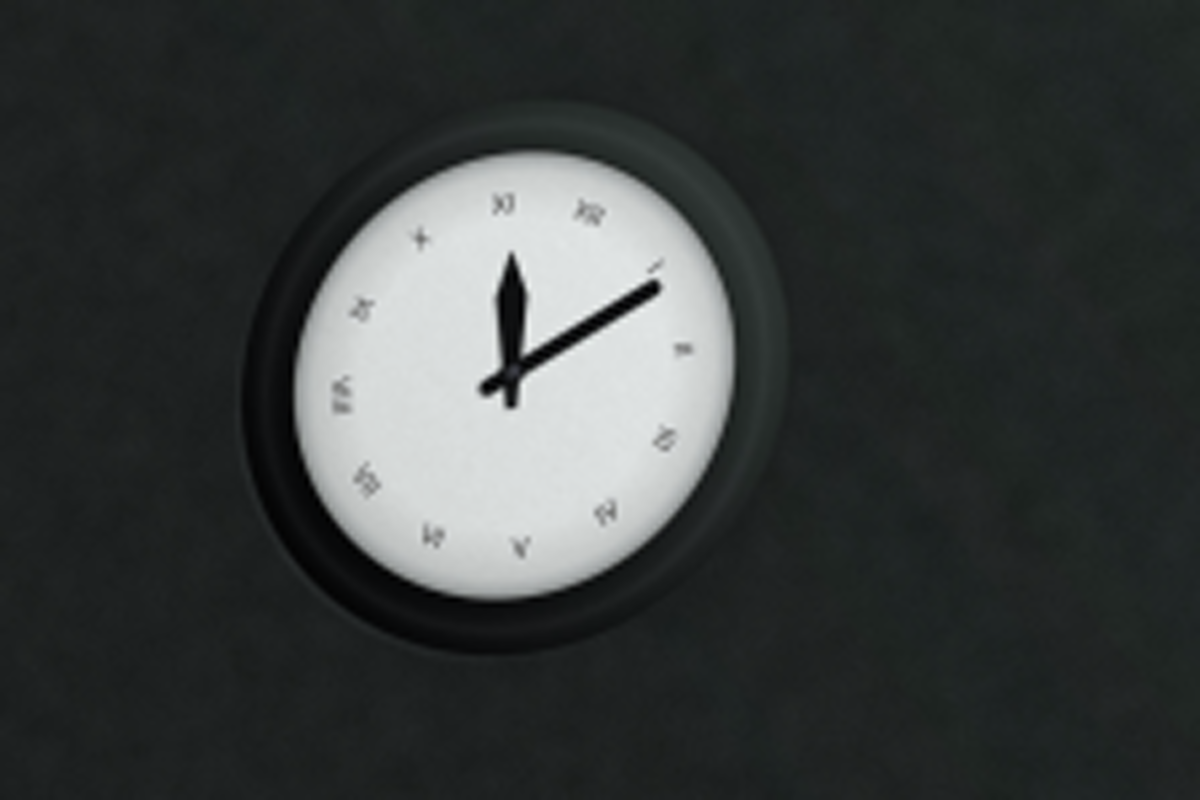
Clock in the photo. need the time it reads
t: 11:06
